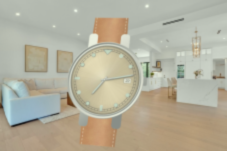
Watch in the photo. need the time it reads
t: 7:13
